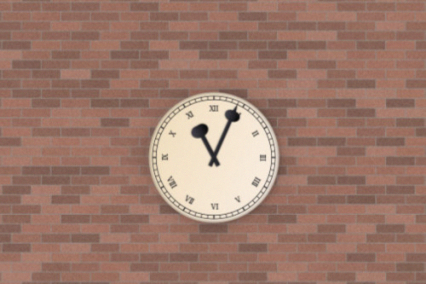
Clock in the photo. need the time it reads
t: 11:04
